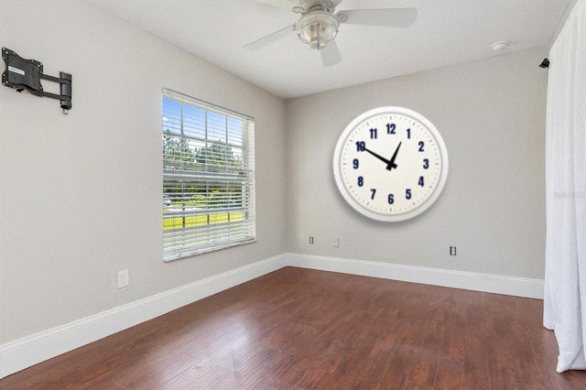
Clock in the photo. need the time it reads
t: 12:50
